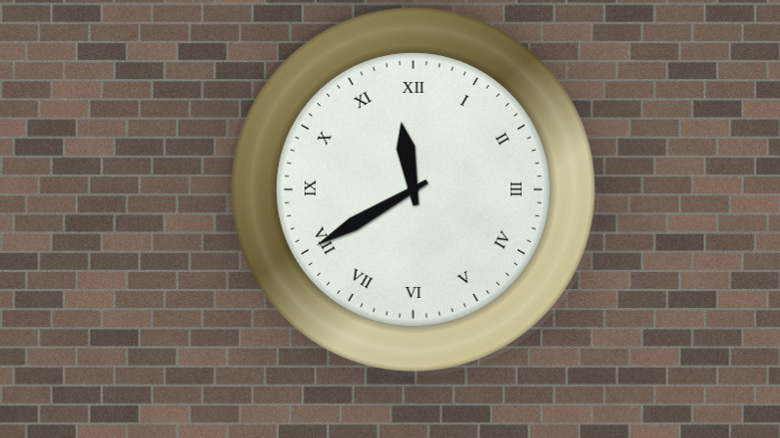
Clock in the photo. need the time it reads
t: 11:40
